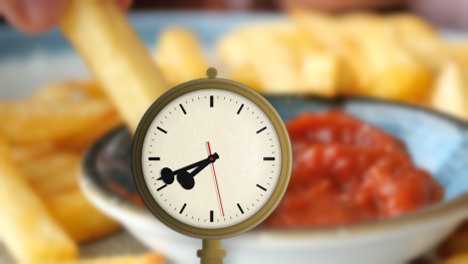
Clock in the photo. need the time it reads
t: 7:41:28
